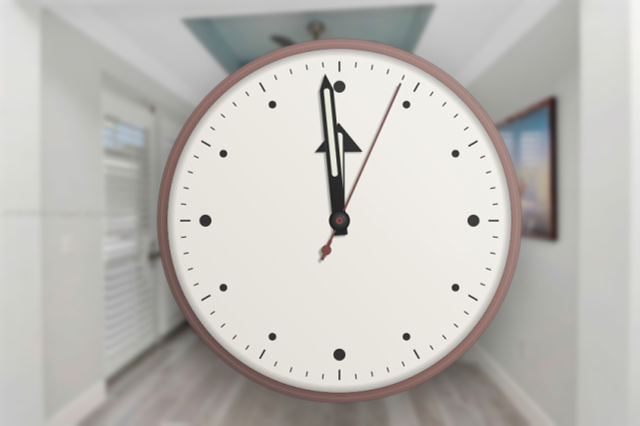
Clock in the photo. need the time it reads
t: 11:59:04
